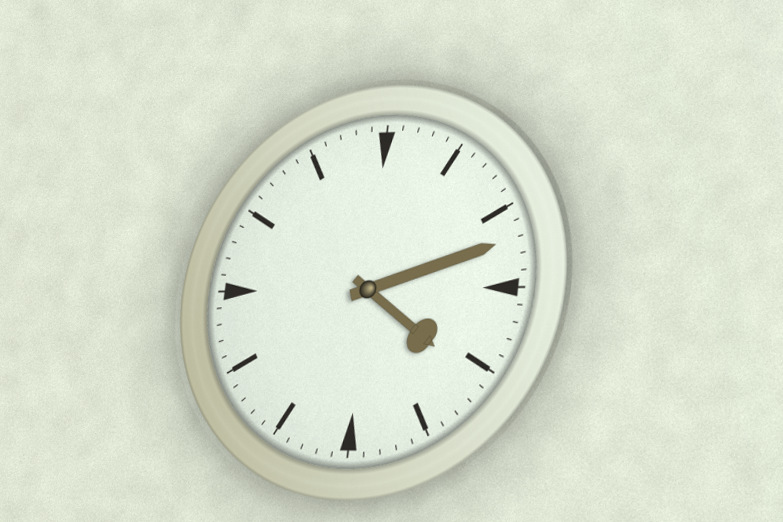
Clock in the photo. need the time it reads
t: 4:12
